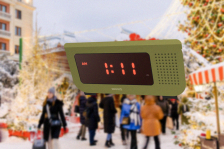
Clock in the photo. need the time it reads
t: 1:11
